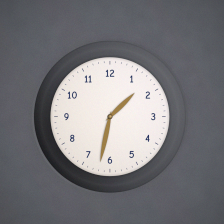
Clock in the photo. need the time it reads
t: 1:32
